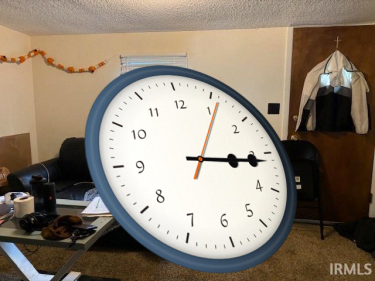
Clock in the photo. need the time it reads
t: 3:16:06
